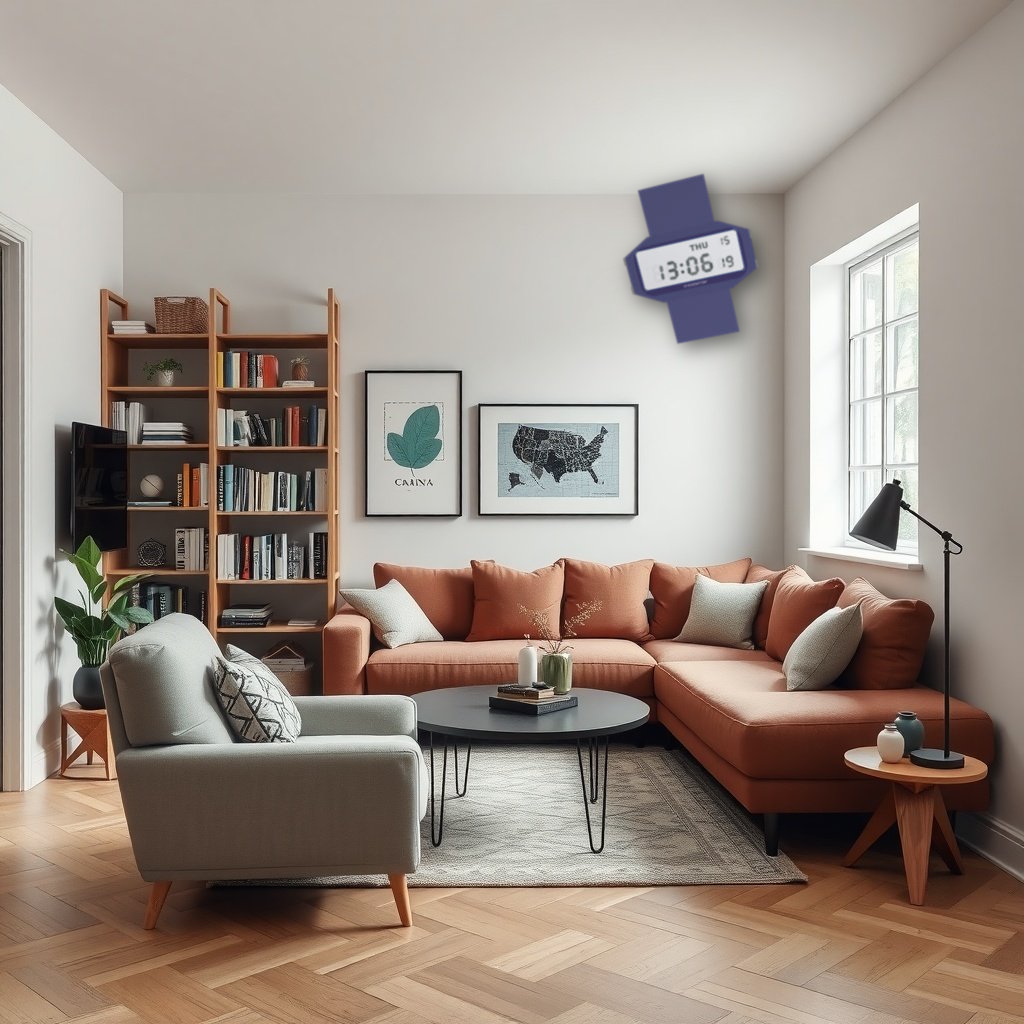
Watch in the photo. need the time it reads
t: 13:06:19
